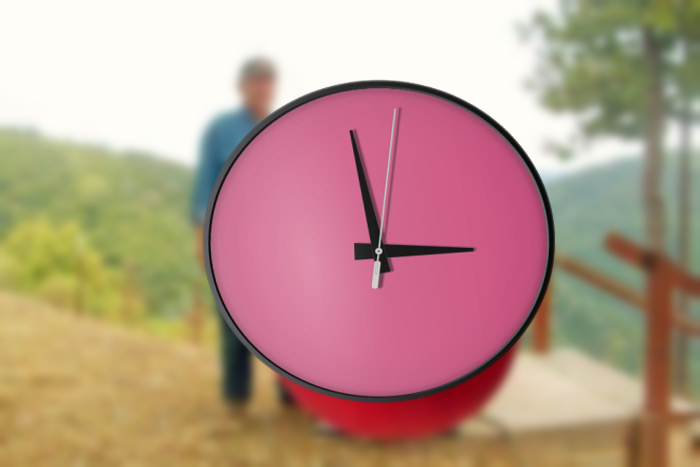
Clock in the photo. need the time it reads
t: 2:58:01
